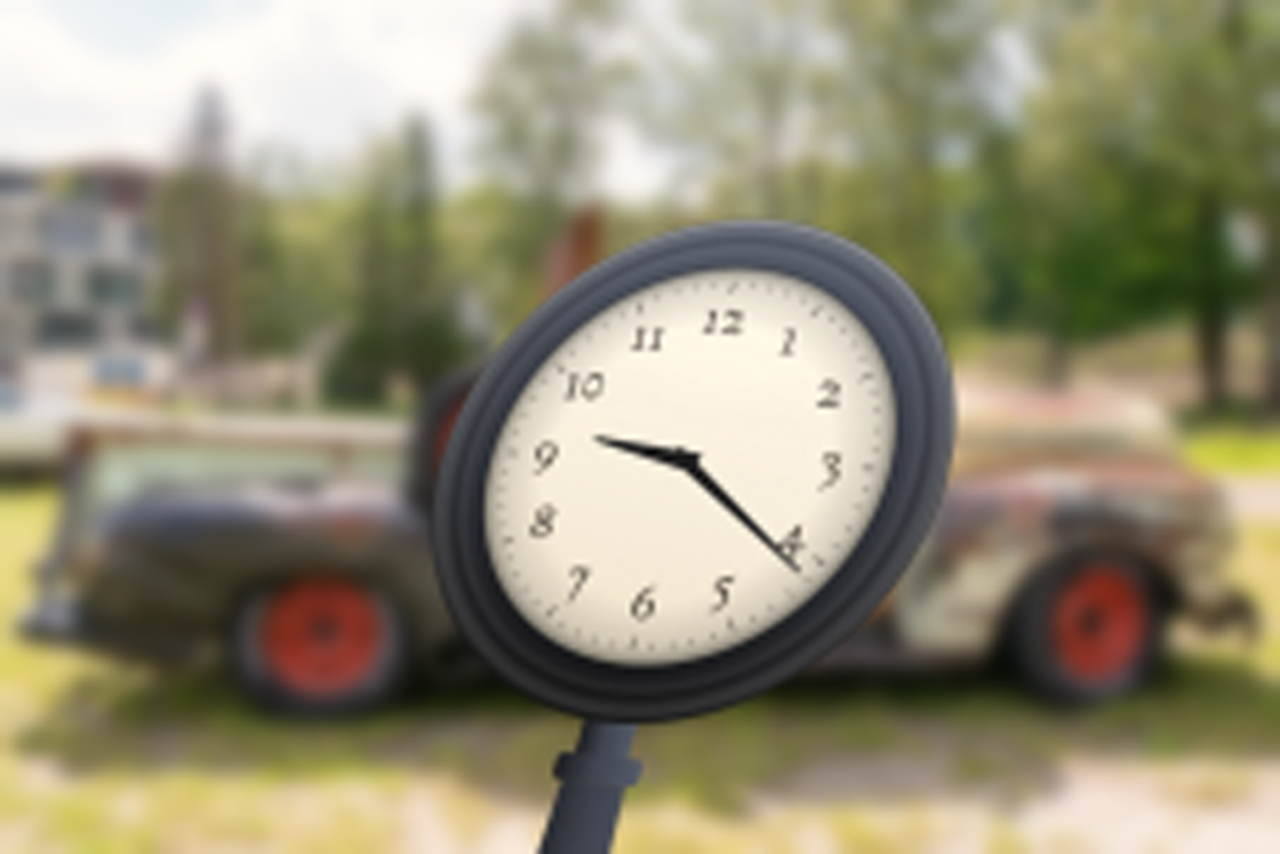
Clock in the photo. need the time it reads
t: 9:21
